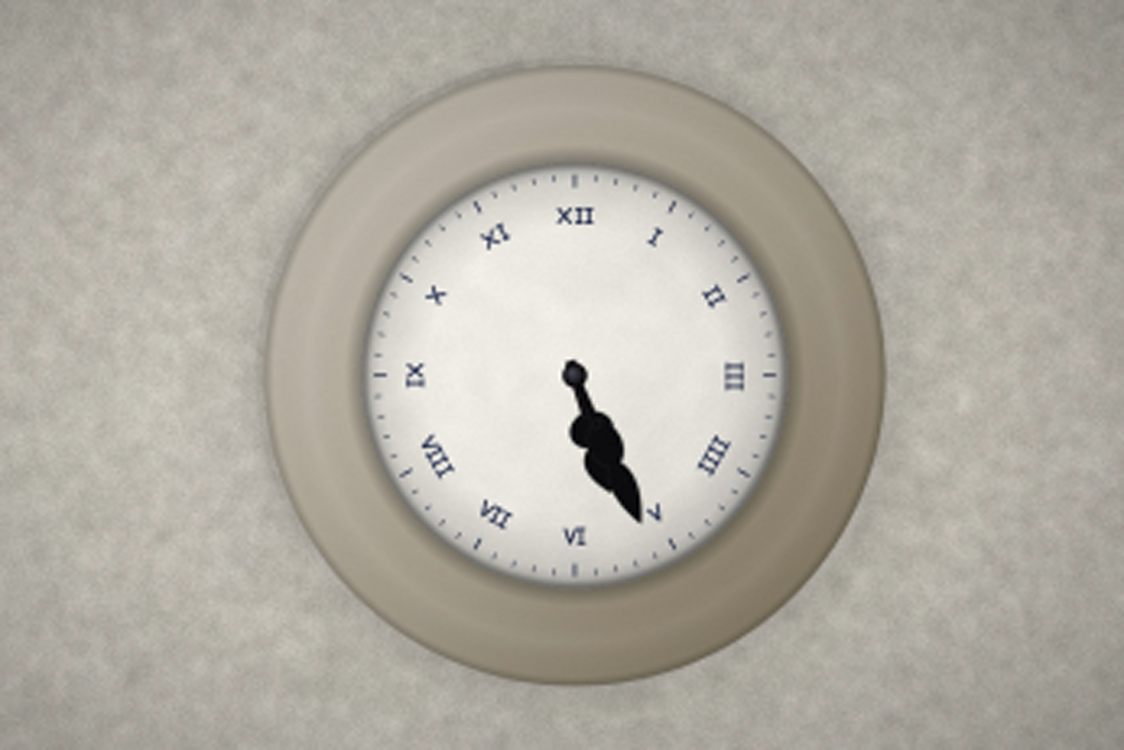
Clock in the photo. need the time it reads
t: 5:26
